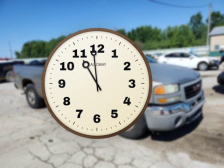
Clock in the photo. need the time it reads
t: 10:59
